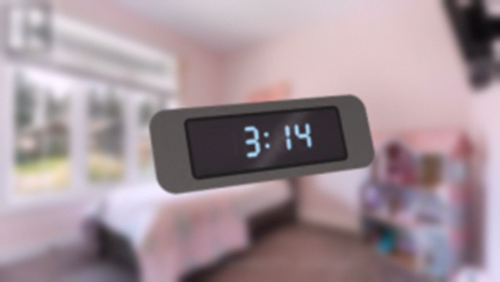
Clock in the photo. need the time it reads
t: 3:14
